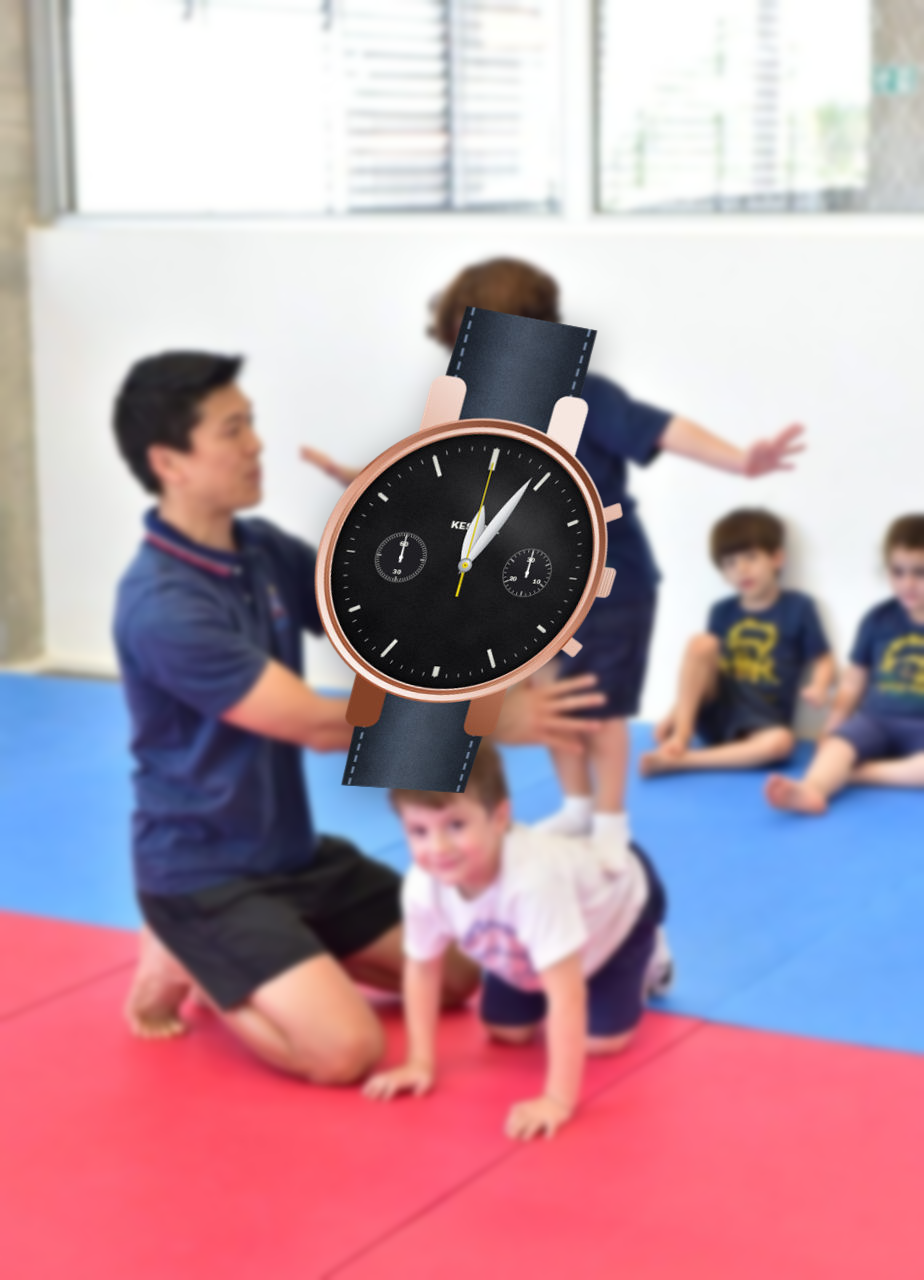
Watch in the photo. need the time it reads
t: 12:04
